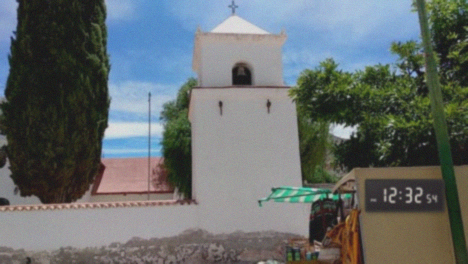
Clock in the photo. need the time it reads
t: 12:32
